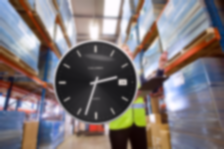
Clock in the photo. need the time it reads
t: 2:33
